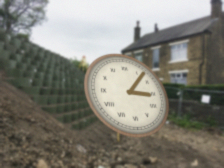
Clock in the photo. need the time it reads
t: 3:07
